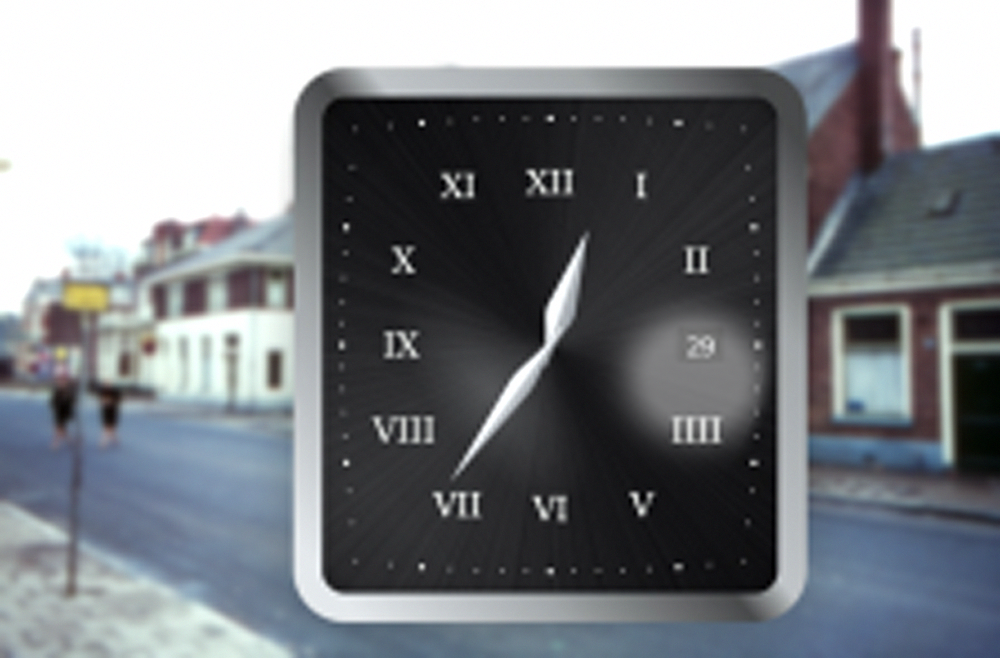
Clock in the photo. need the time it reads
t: 12:36
